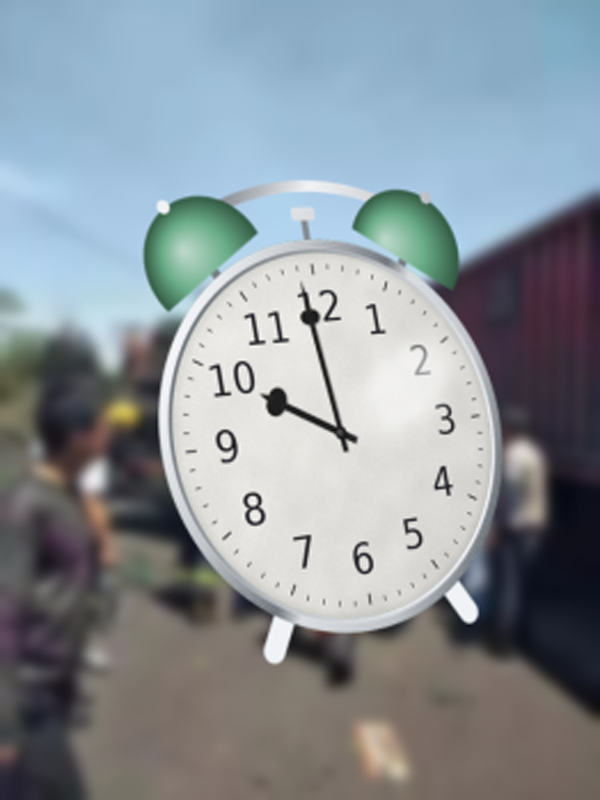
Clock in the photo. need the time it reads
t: 9:59
